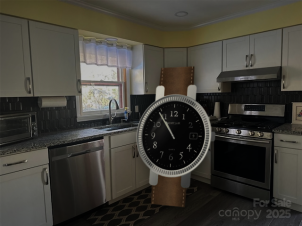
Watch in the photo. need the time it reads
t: 10:54
